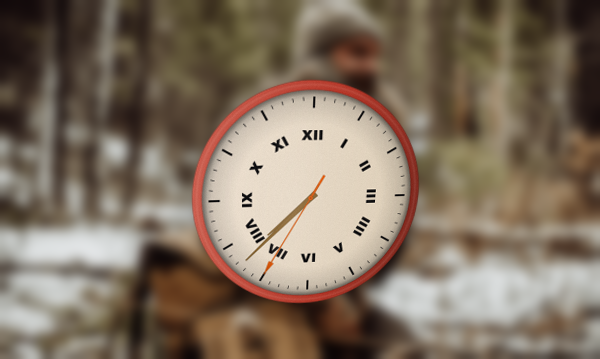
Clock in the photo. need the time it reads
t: 7:37:35
